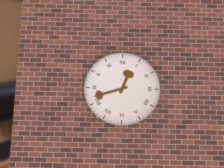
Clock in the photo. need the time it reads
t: 12:42
